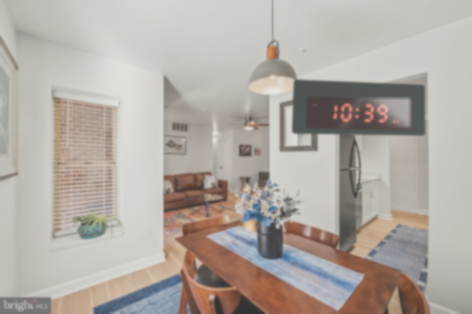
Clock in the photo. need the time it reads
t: 10:39
